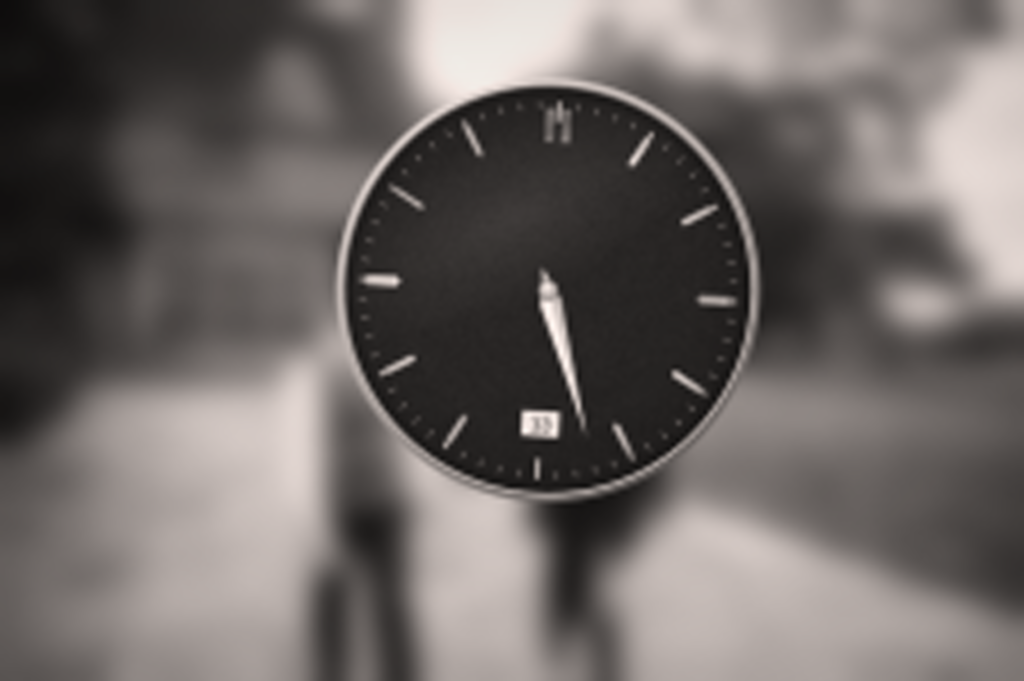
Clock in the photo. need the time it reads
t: 5:27
